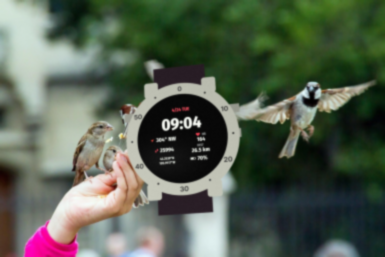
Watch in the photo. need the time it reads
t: 9:04
